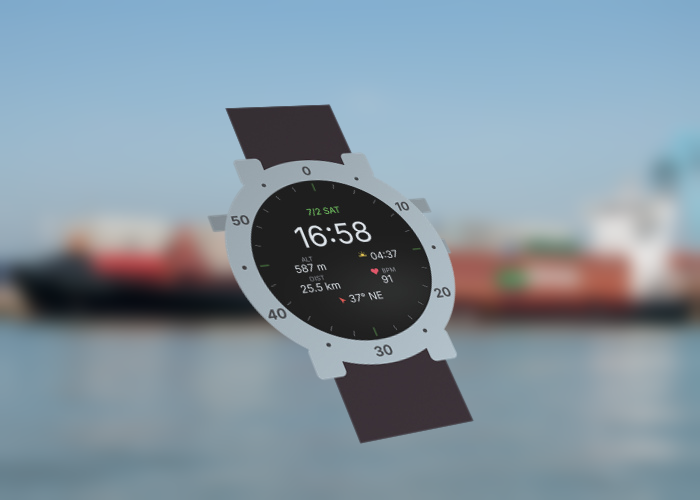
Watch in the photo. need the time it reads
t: 16:58
